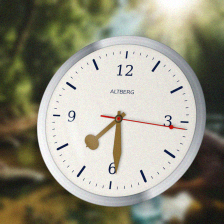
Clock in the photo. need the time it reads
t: 7:29:16
